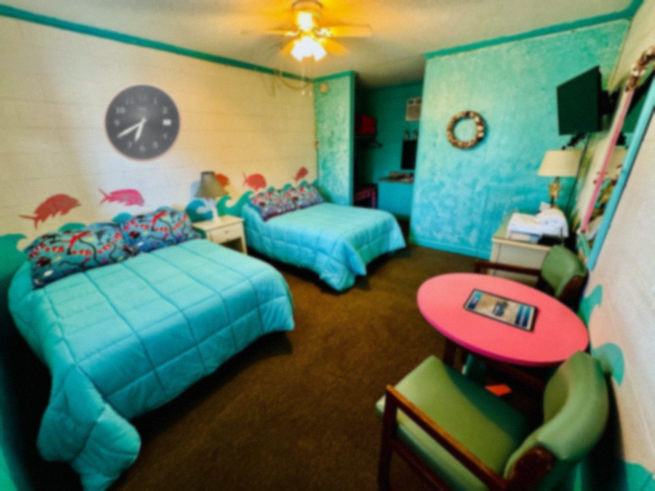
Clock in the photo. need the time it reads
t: 6:40
